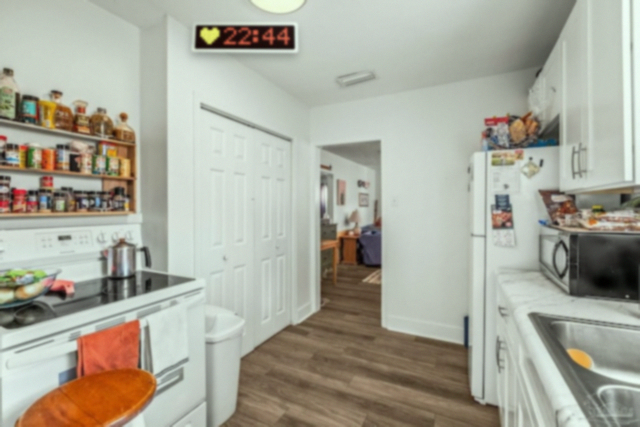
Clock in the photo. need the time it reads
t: 22:44
